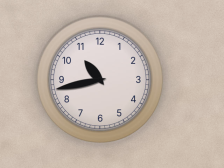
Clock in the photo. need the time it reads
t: 10:43
